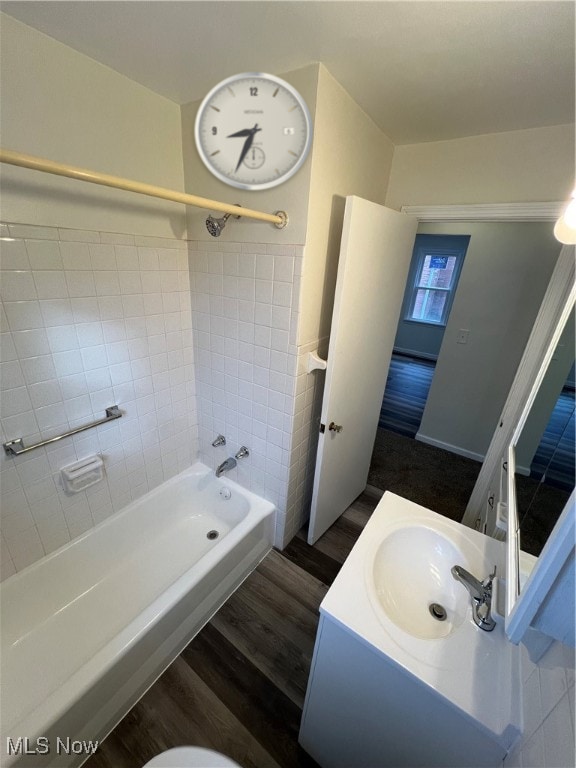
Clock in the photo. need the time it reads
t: 8:34
